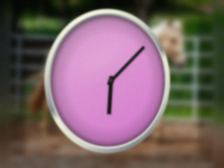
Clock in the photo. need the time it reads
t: 6:08
